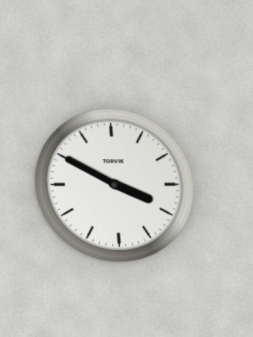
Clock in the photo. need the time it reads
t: 3:50
